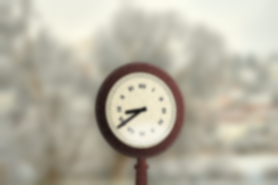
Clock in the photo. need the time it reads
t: 8:39
